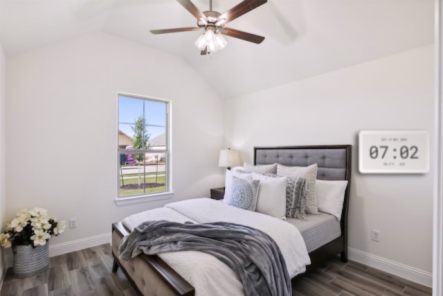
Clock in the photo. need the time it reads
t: 7:02
